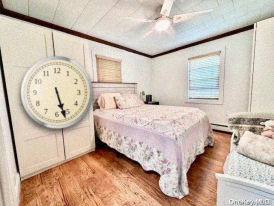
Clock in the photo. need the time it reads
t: 5:27
